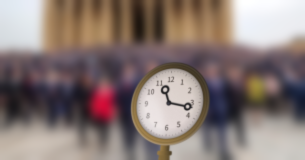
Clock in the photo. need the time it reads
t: 11:17
